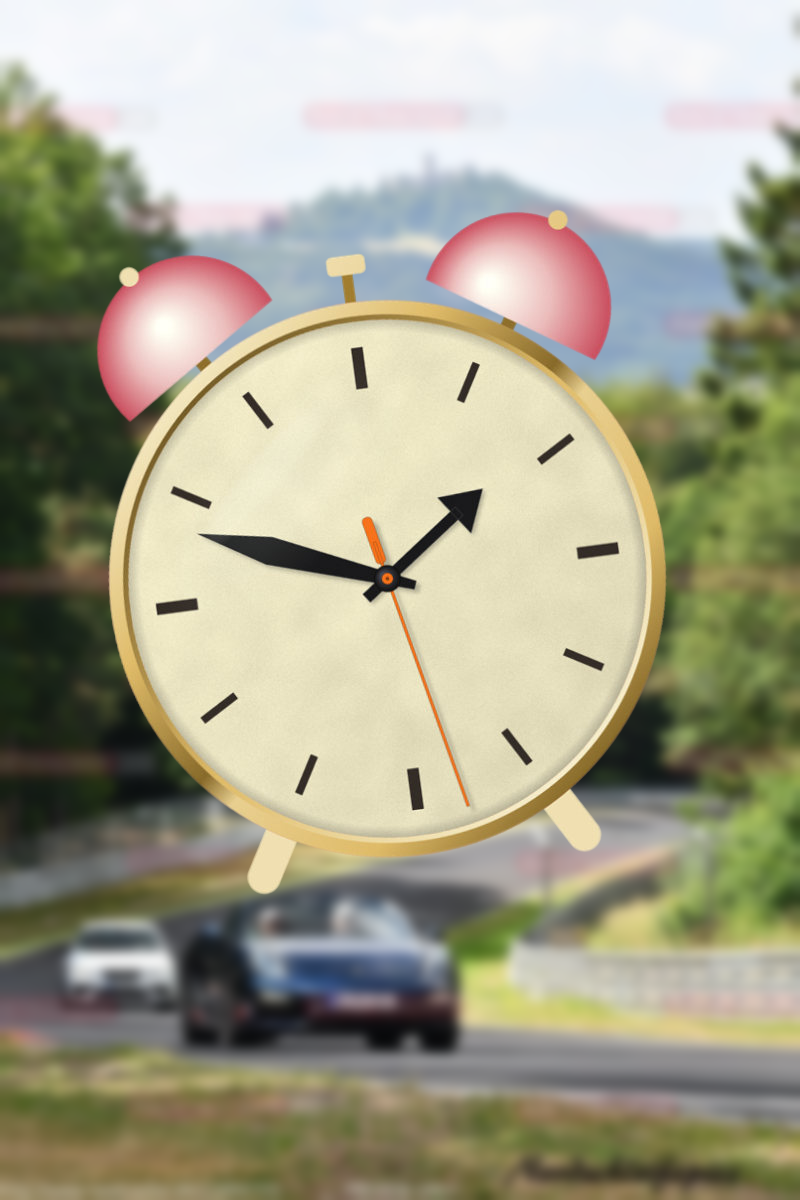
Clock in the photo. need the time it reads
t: 1:48:28
